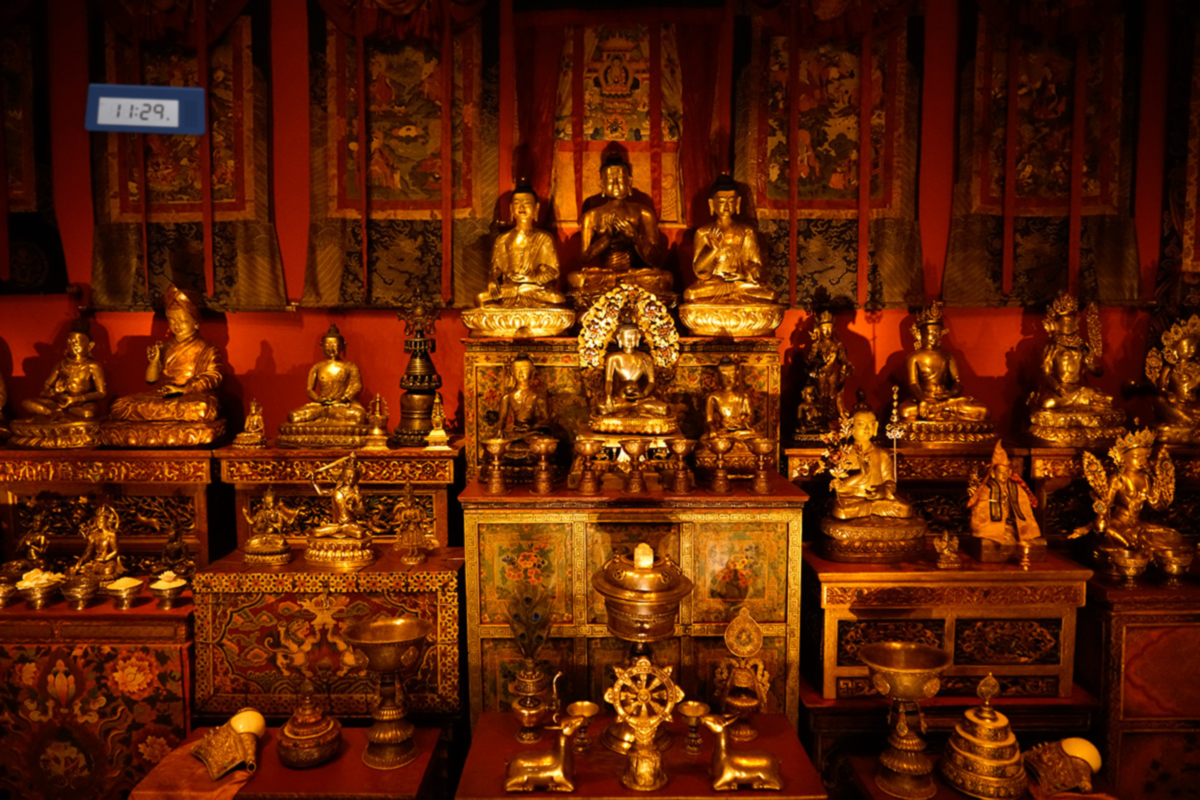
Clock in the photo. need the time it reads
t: 11:29
